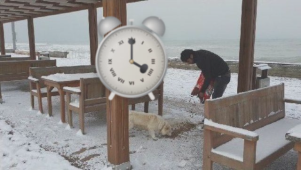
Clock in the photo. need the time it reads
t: 4:00
